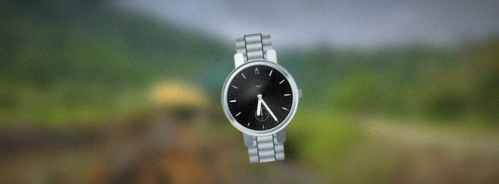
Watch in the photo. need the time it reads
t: 6:25
